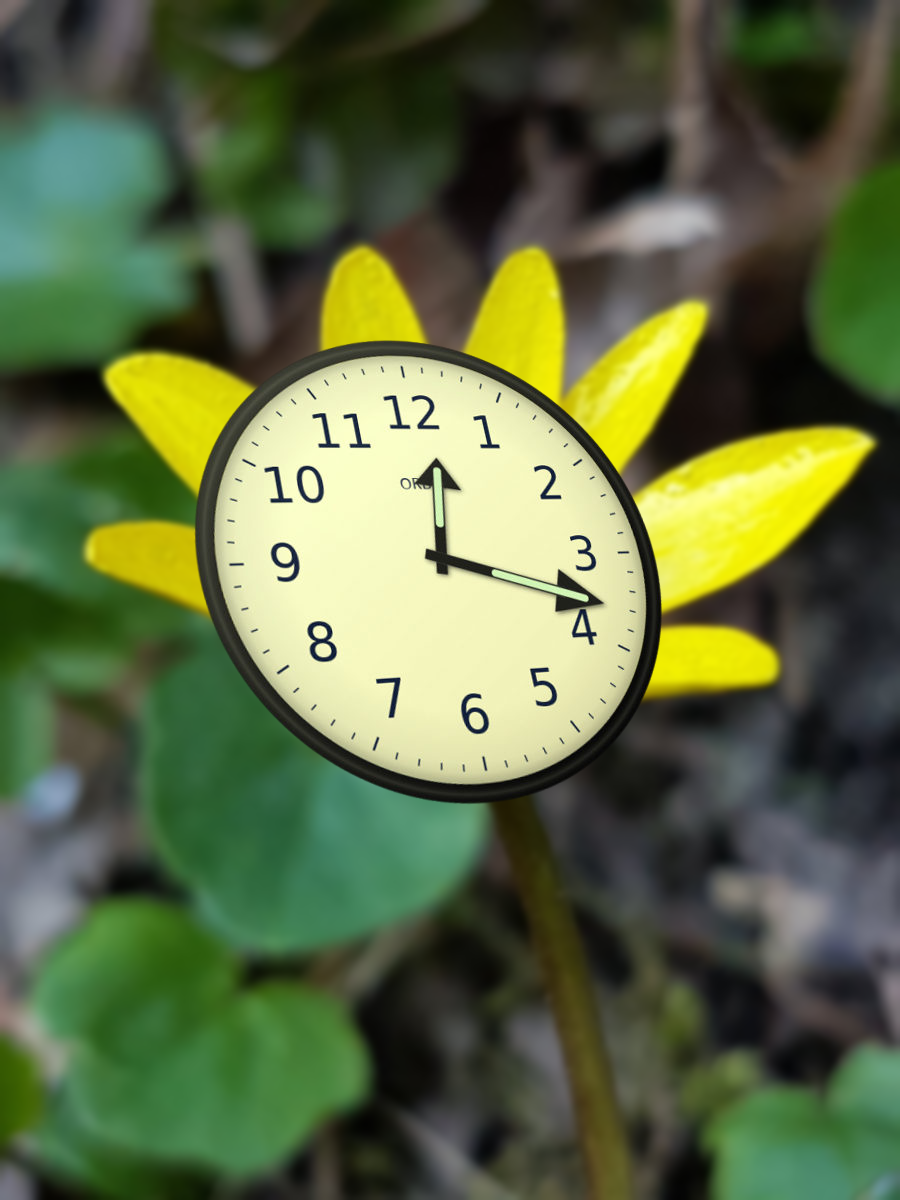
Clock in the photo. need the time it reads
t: 12:18
